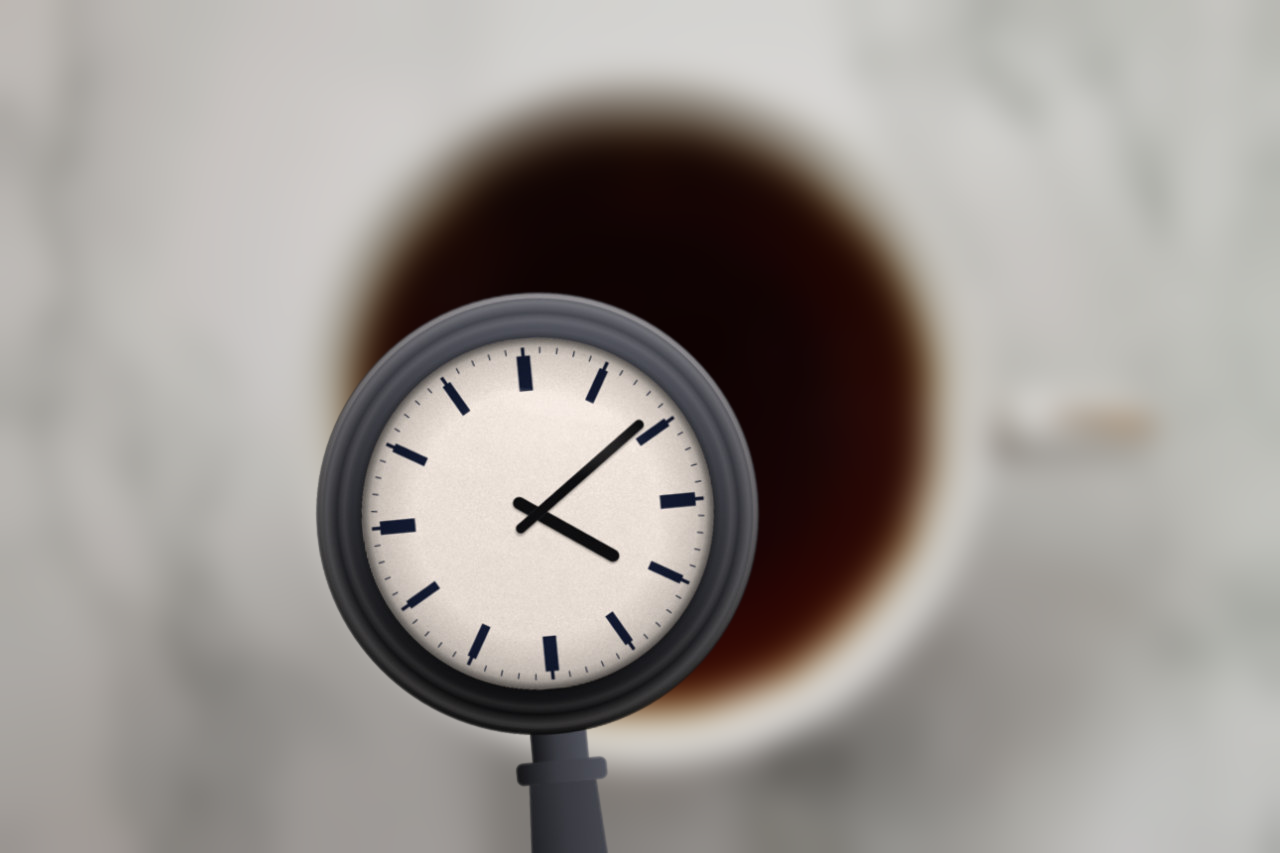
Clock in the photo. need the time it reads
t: 4:09
